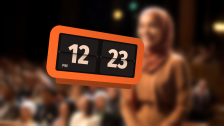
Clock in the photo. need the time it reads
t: 12:23
